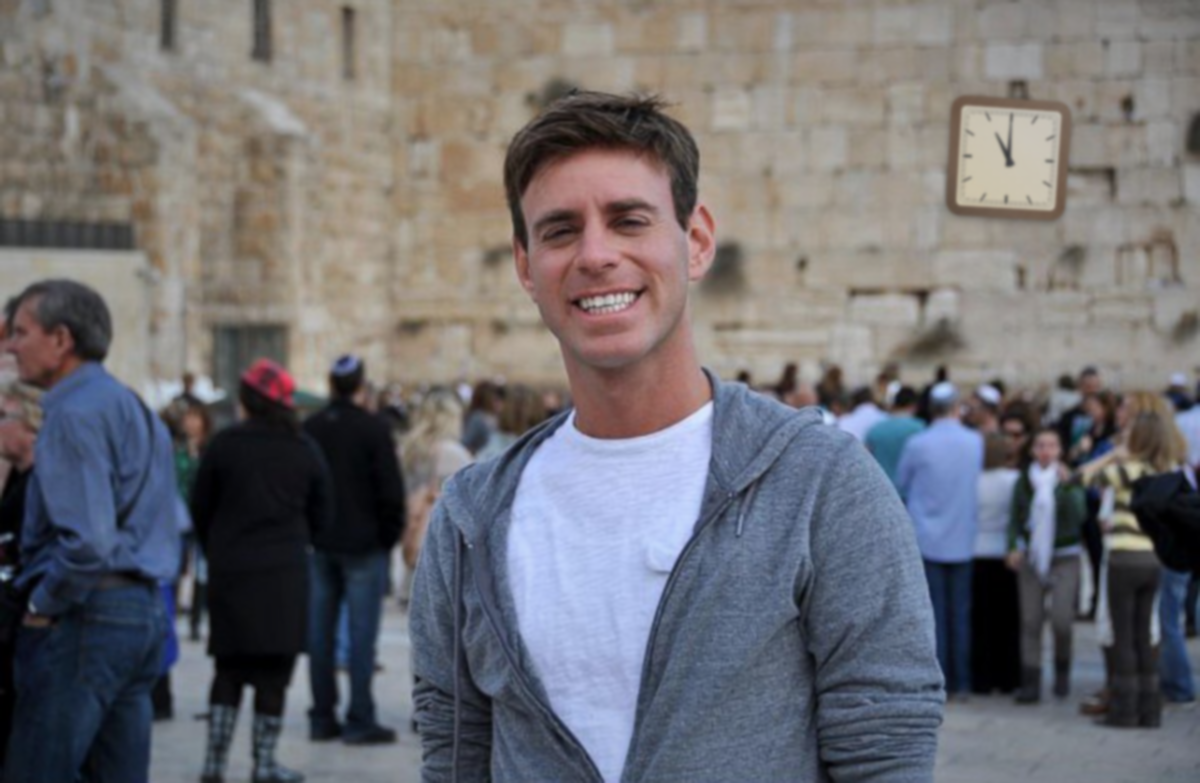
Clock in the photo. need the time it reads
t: 11:00
